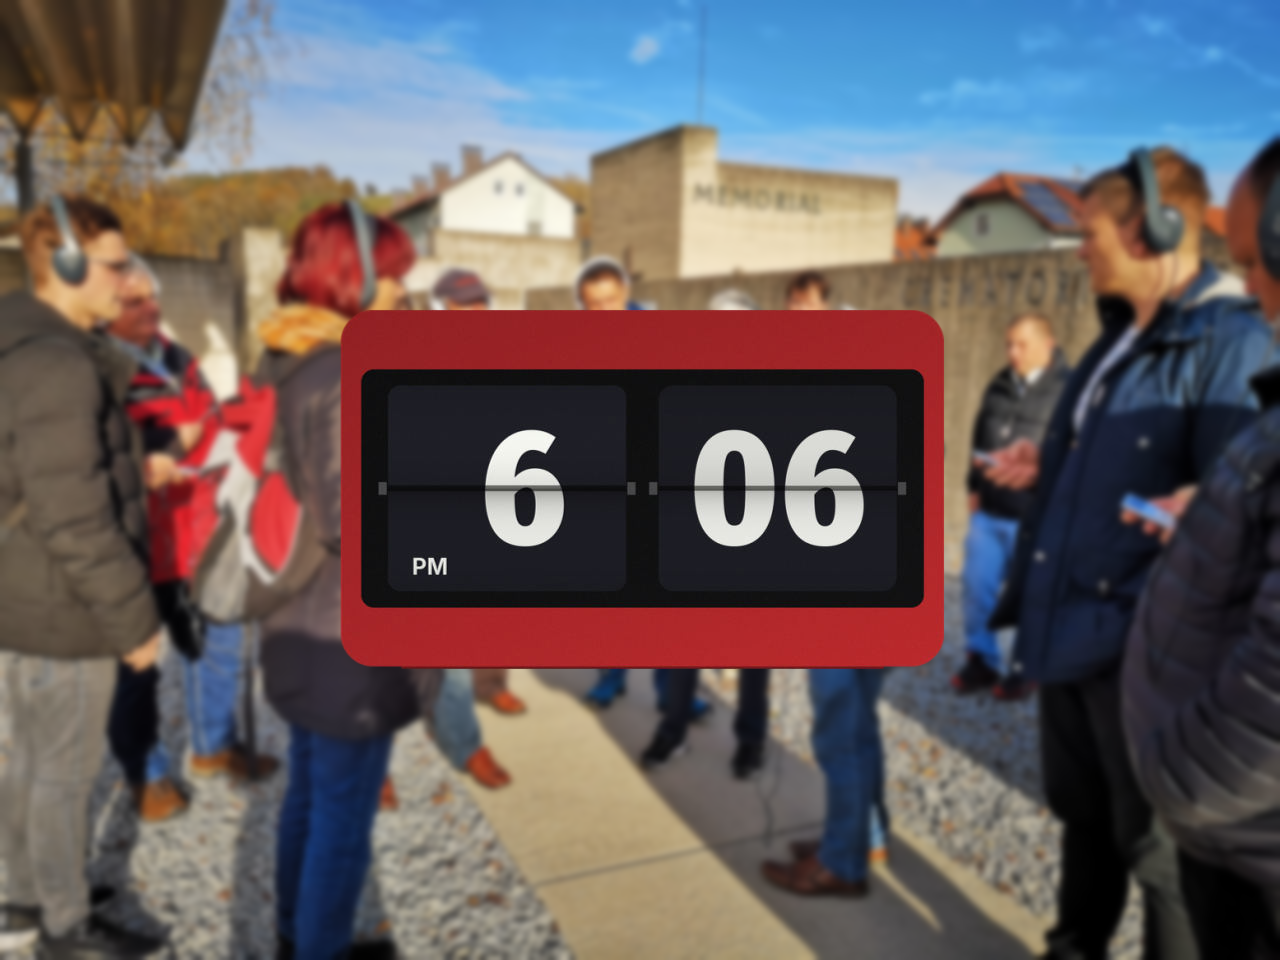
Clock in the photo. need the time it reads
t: 6:06
